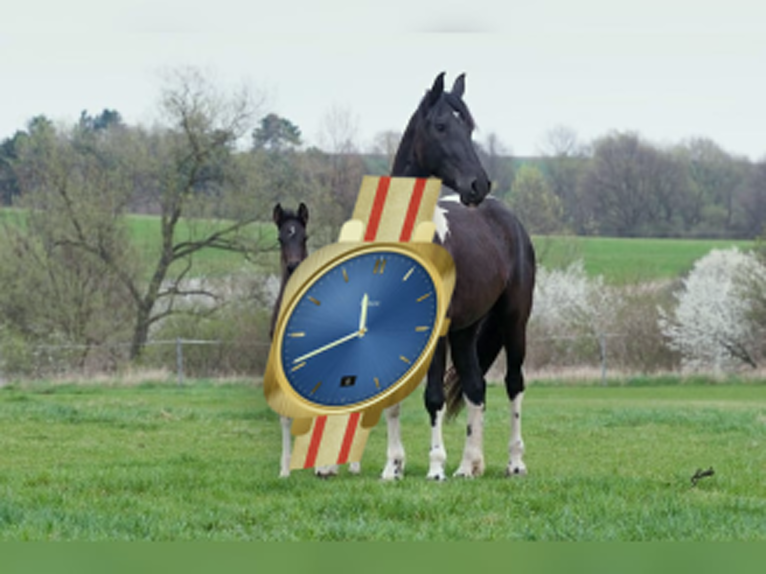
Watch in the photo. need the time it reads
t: 11:41
